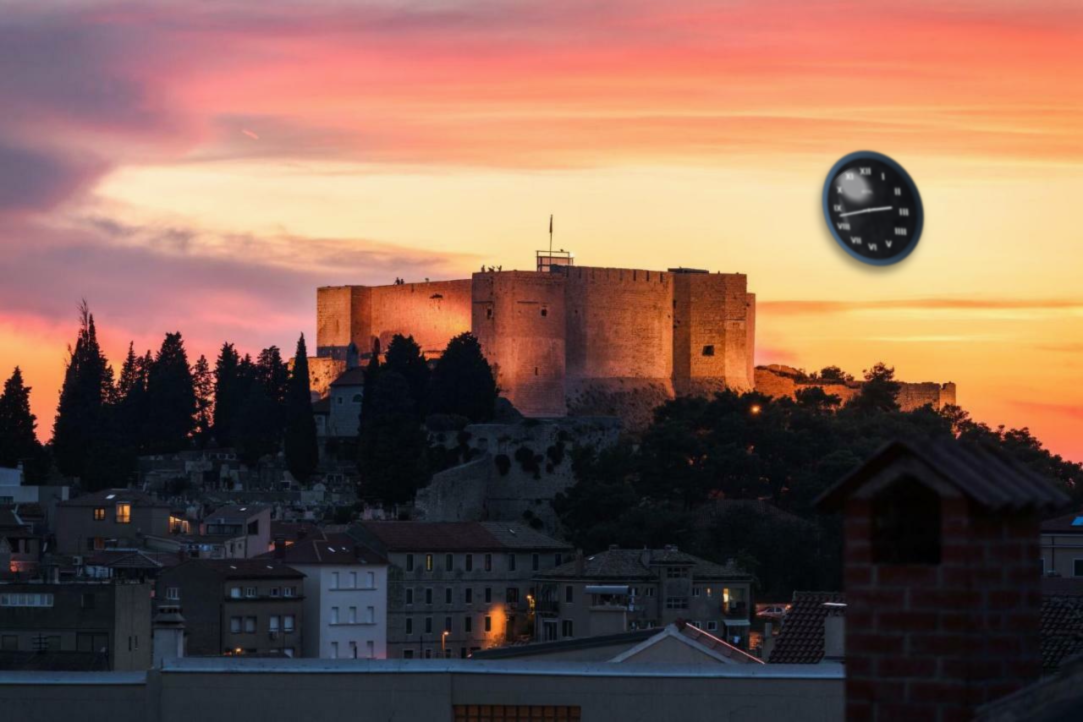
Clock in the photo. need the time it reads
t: 2:43
